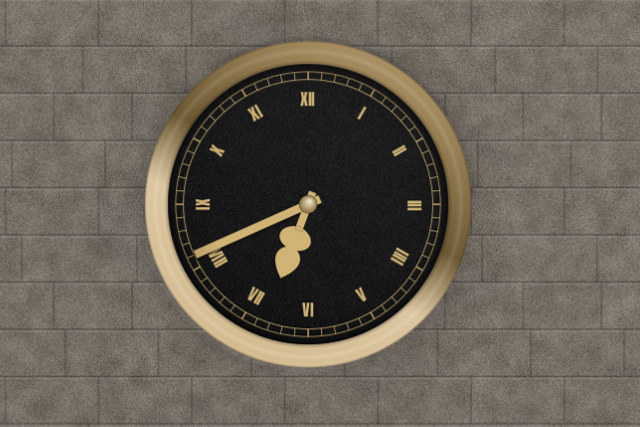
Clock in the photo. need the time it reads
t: 6:41
